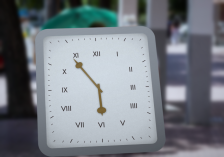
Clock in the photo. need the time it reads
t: 5:54
